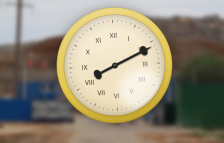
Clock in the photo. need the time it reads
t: 8:11
